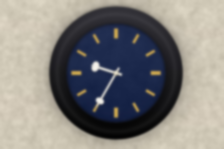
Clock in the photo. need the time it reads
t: 9:35
